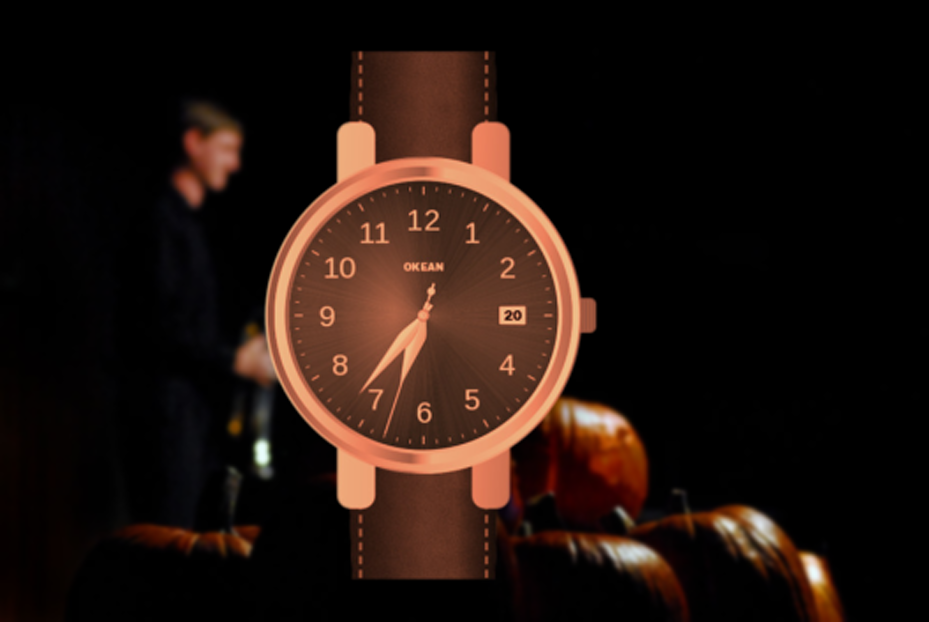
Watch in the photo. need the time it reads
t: 6:36:33
